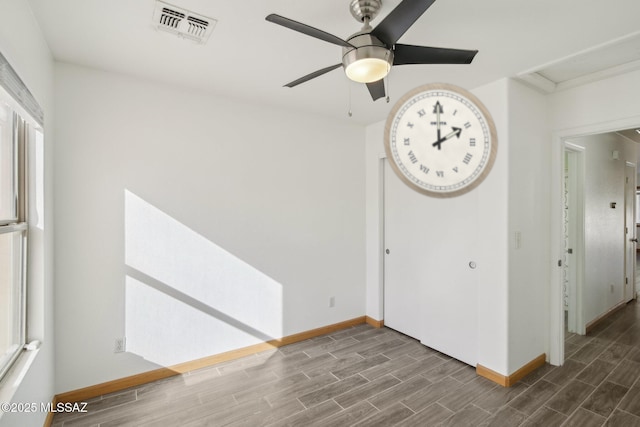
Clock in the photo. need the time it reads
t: 2:00
